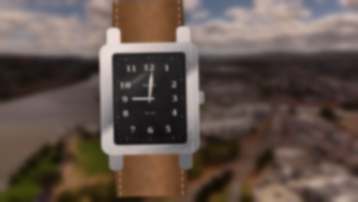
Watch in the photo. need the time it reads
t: 9:01
